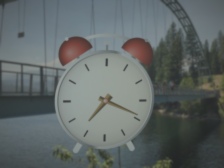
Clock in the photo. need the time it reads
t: 7:19
